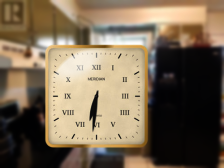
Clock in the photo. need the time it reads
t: 6:31
